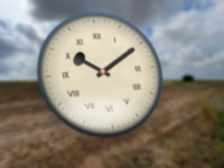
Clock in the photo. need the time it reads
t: 10:10
